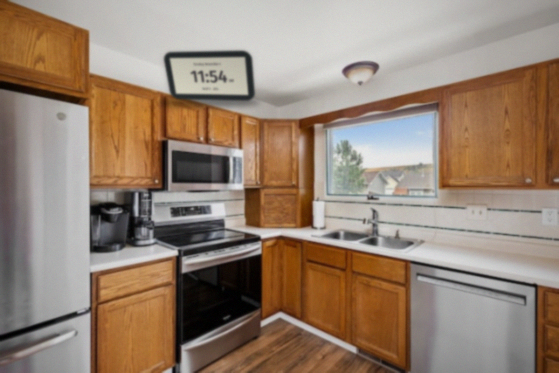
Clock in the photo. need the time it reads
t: 11:54
